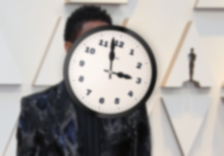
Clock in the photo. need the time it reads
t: 2:58
